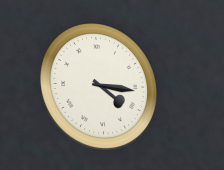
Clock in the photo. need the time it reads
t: 4:16
